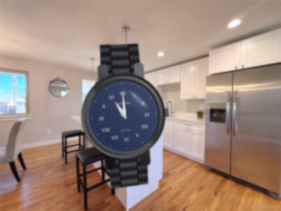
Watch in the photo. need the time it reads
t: 11:00
